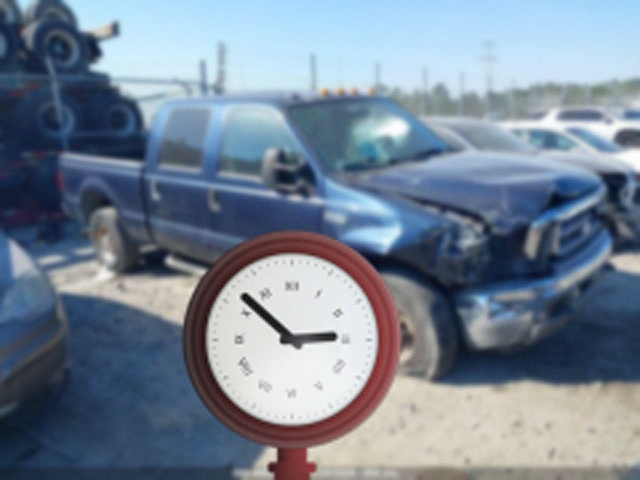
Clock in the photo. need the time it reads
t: 2:52
